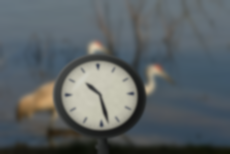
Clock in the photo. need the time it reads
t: 10:28
